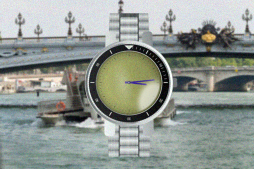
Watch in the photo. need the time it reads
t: 3:14
